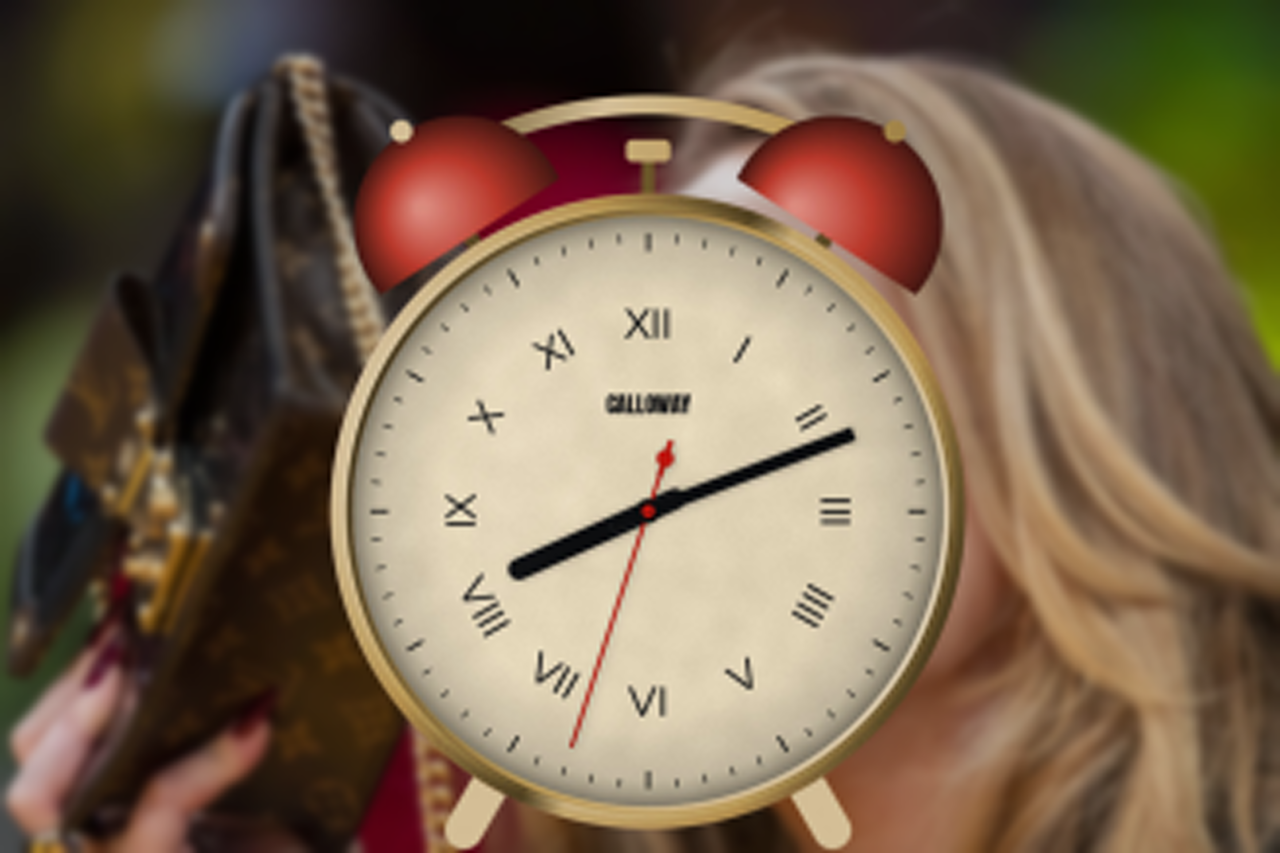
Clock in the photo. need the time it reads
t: 8:11:33
